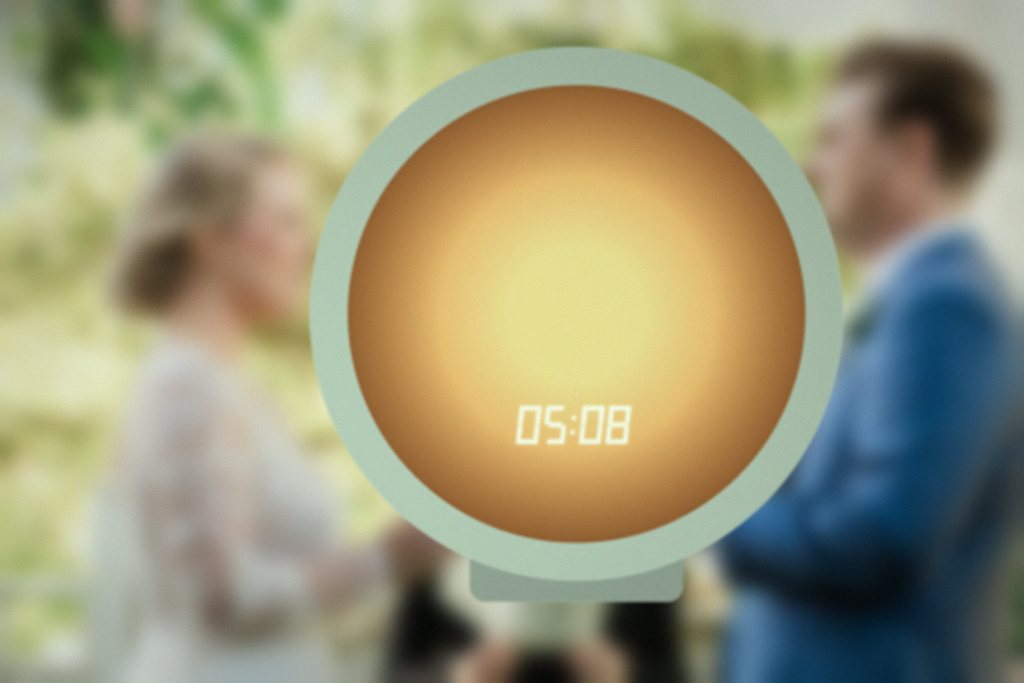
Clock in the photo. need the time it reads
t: 5:08
